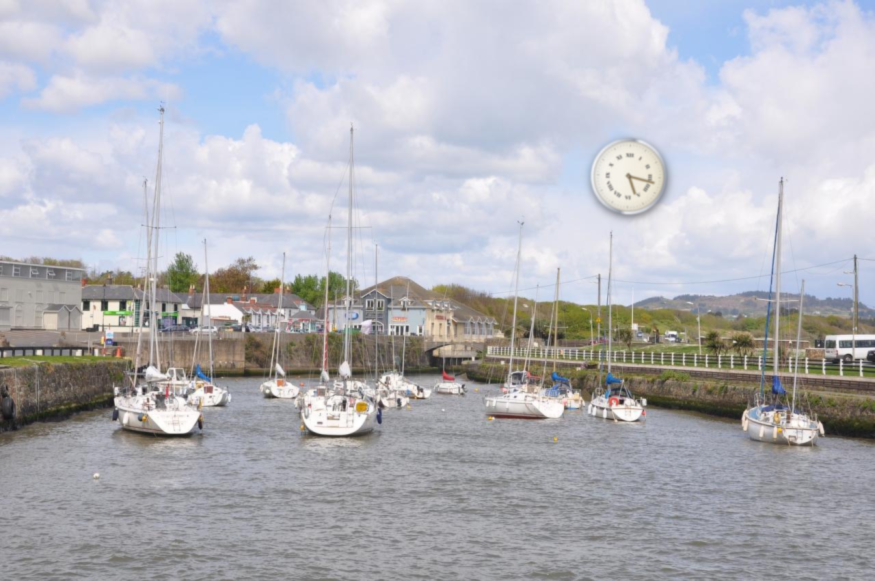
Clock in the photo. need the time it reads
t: 5:17
